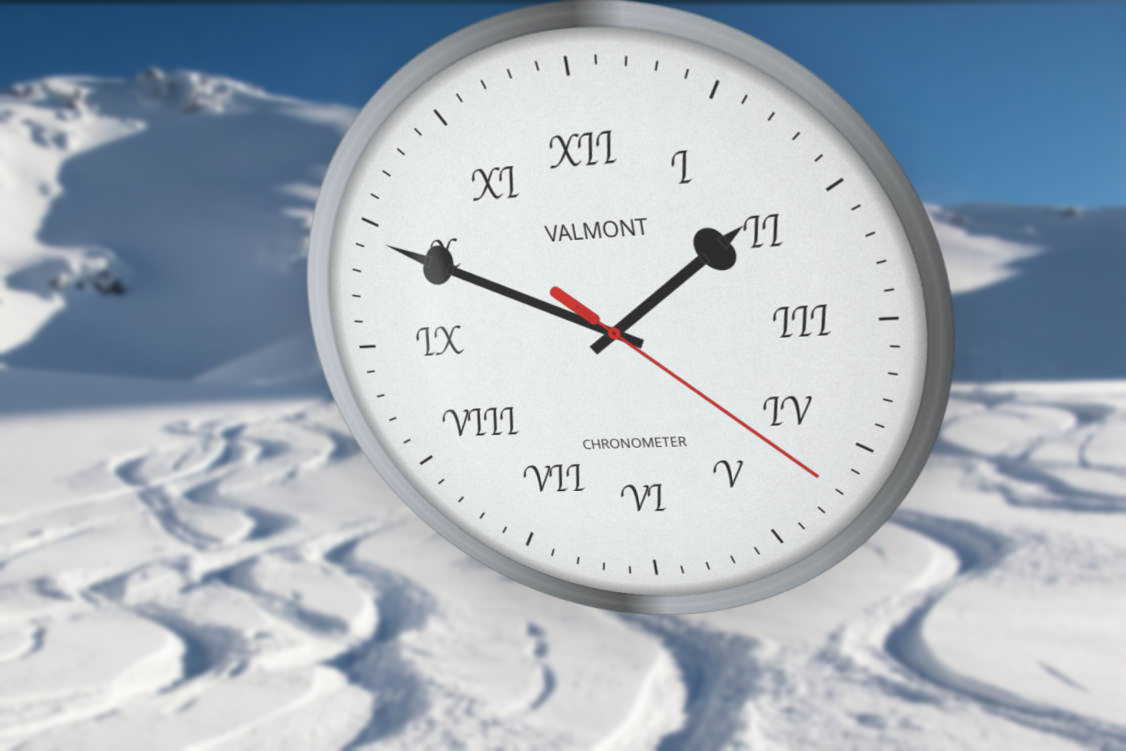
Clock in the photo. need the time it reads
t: 1:49:22
